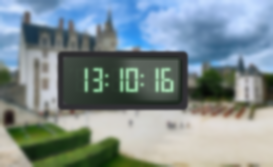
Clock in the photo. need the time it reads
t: 13:10:16
